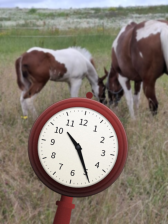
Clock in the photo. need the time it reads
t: 10:25
